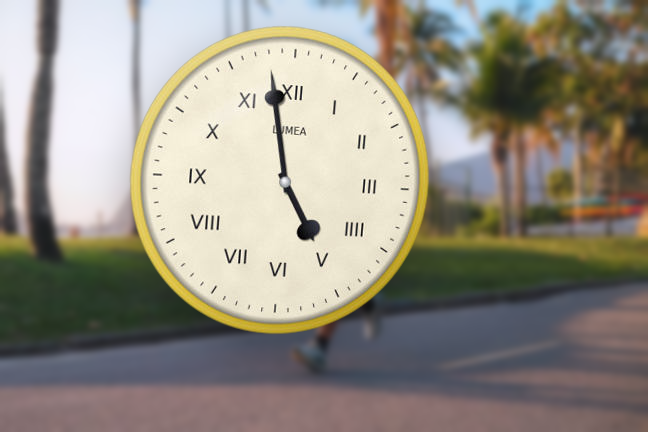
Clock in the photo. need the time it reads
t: 4:58
